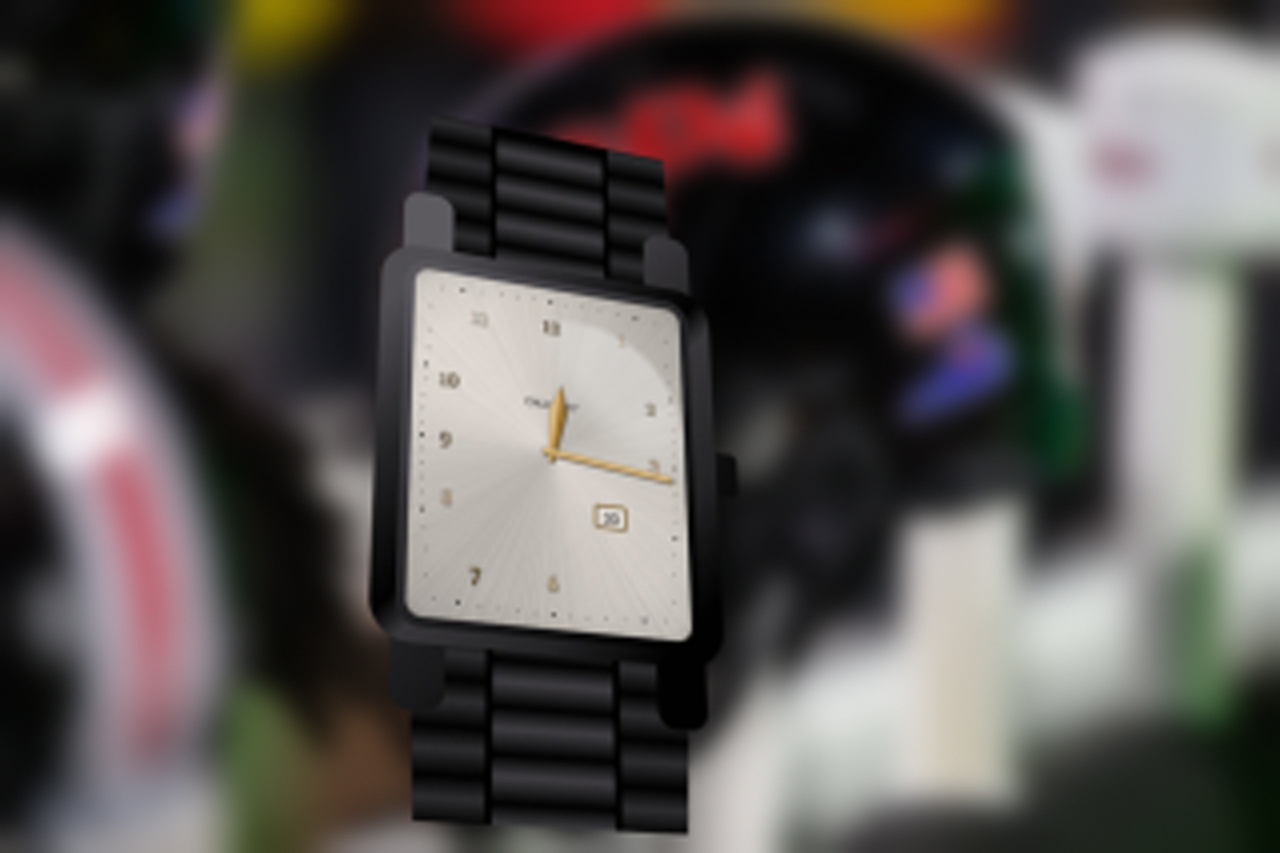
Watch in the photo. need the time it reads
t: 12:16
